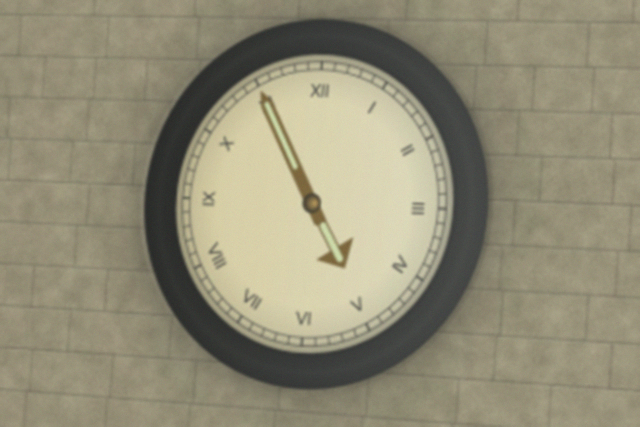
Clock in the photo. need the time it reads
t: 4:55
